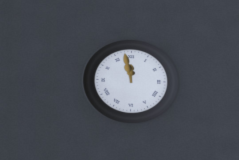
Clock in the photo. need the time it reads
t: 11:58
